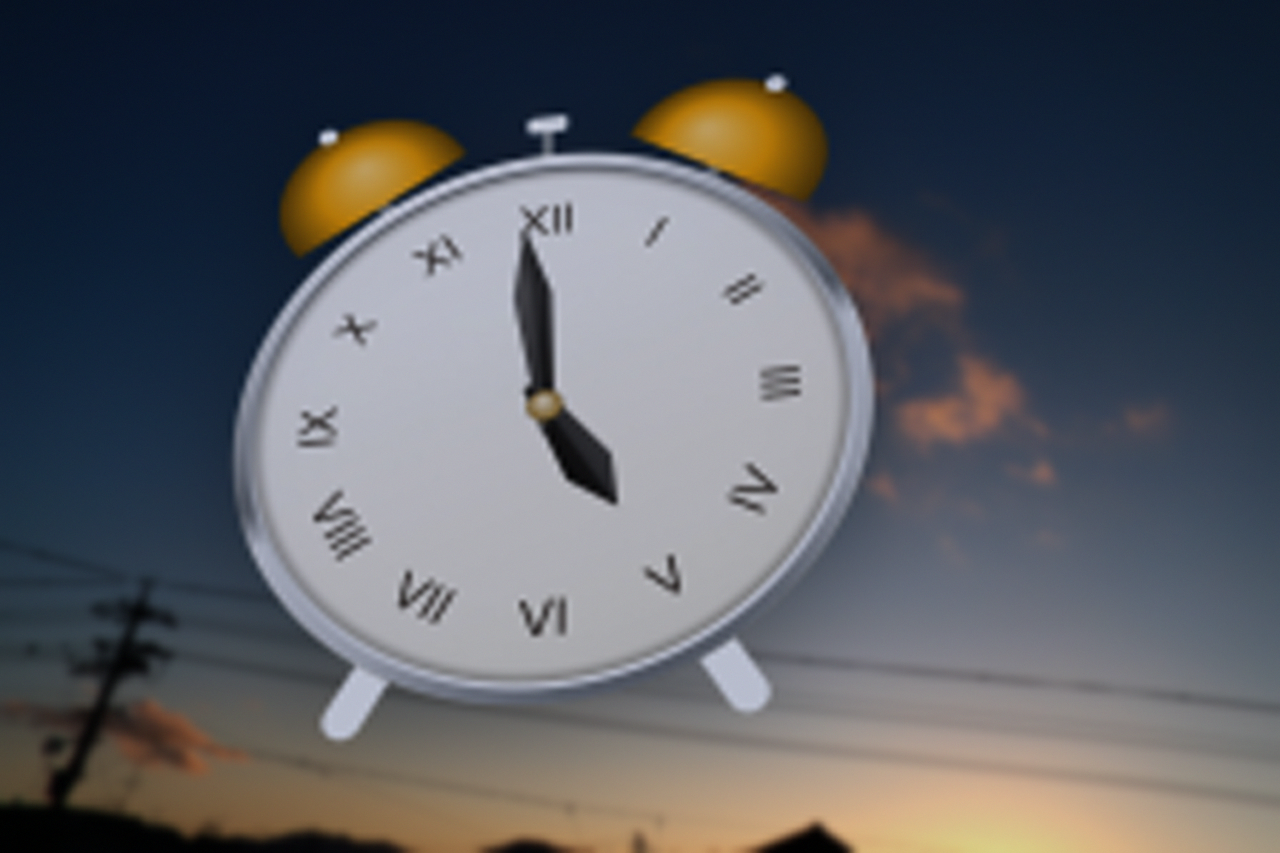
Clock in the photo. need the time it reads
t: 4:59
